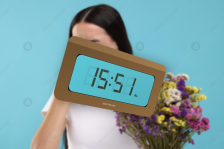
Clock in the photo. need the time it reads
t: 15:51
